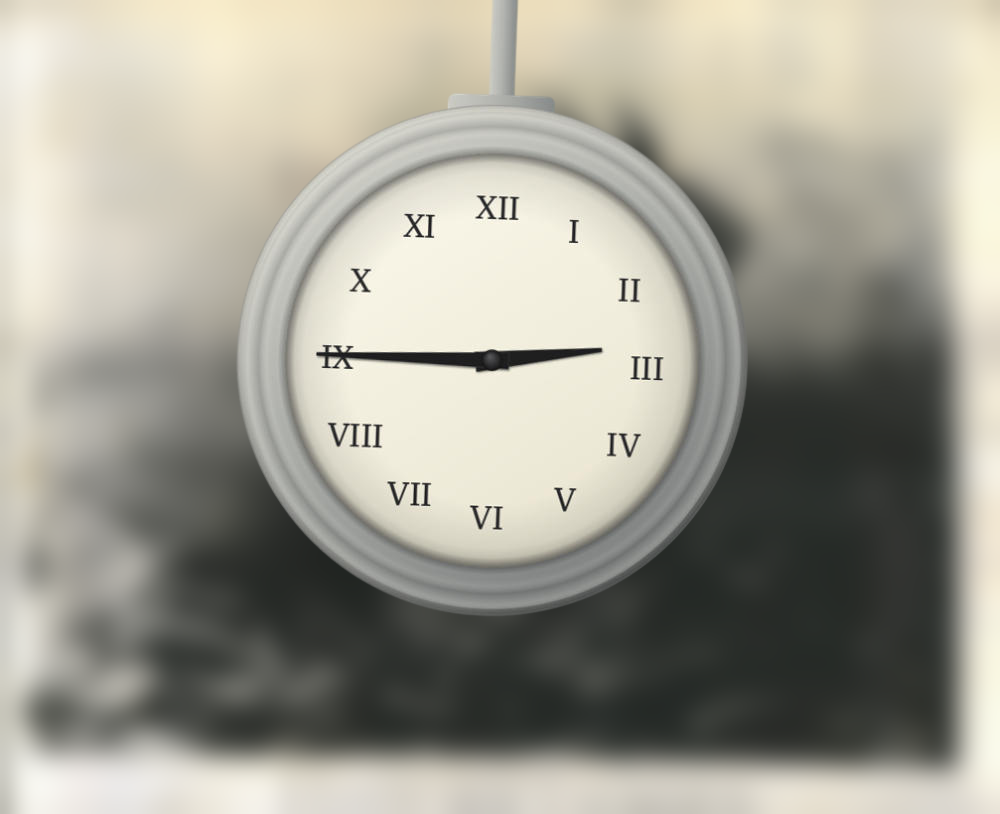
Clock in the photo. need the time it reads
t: 2:45
